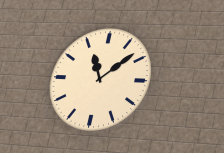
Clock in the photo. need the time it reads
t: 11:08
